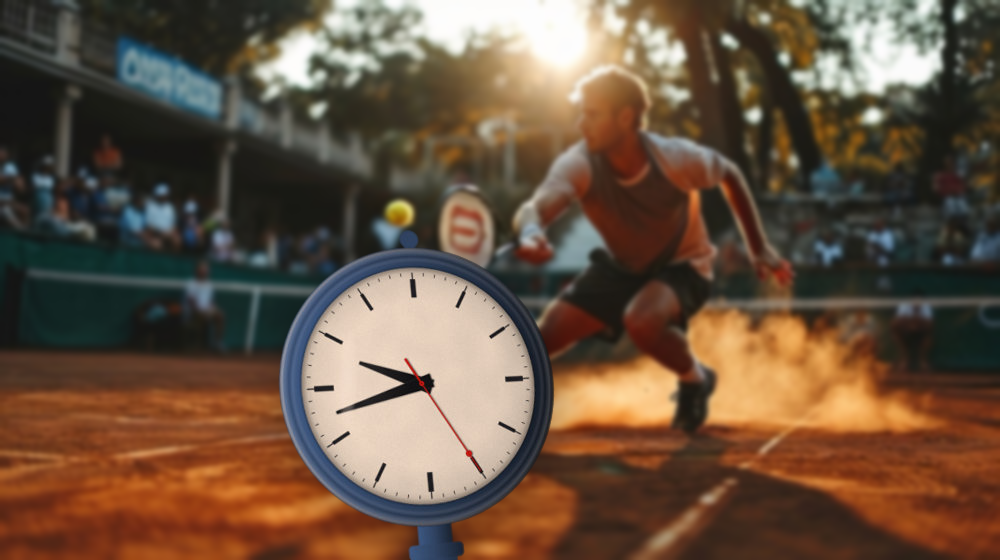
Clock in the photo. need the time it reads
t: 9:42:25
